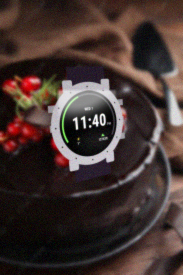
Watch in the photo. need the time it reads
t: 11:40
